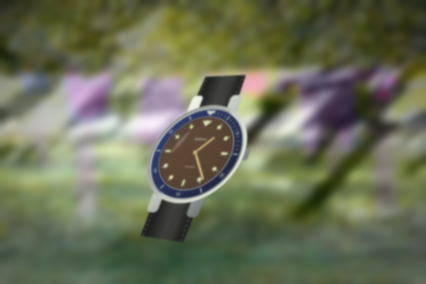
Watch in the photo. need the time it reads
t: 1:24
